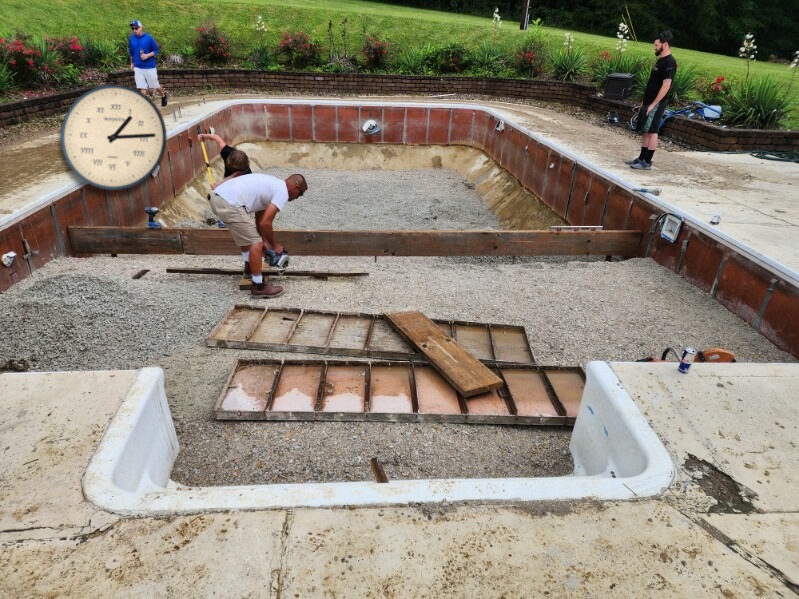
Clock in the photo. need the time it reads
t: 1:14
